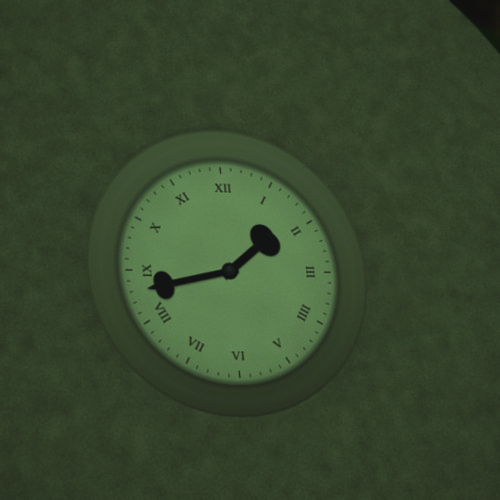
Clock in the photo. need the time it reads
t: 1:43
